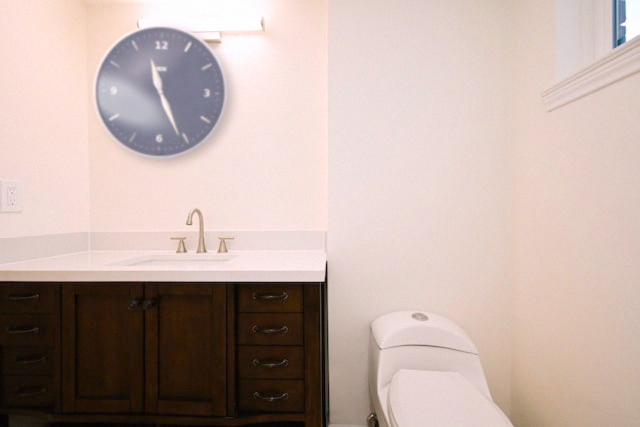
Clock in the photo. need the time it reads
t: 11:26
